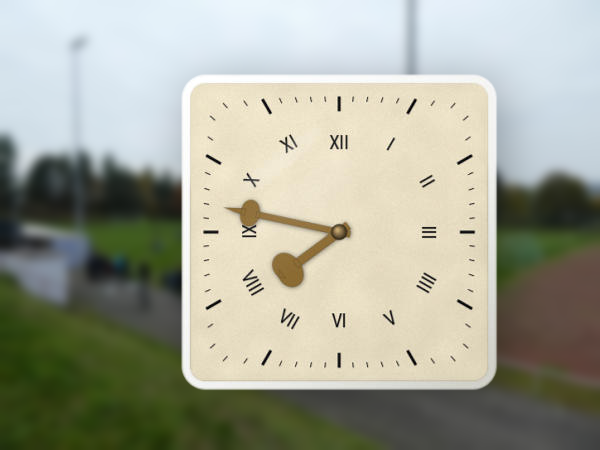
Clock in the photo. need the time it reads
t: 7:47
